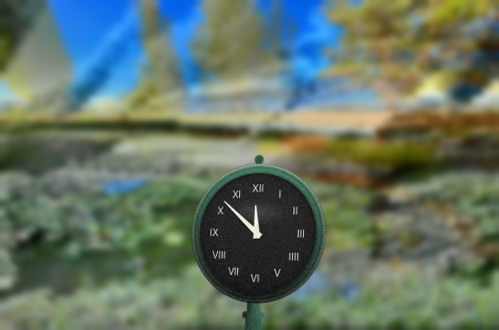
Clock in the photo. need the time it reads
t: 11:52
